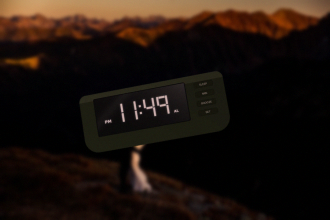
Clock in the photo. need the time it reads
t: 11:49
